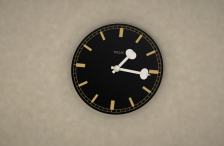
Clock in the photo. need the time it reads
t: 1:16
